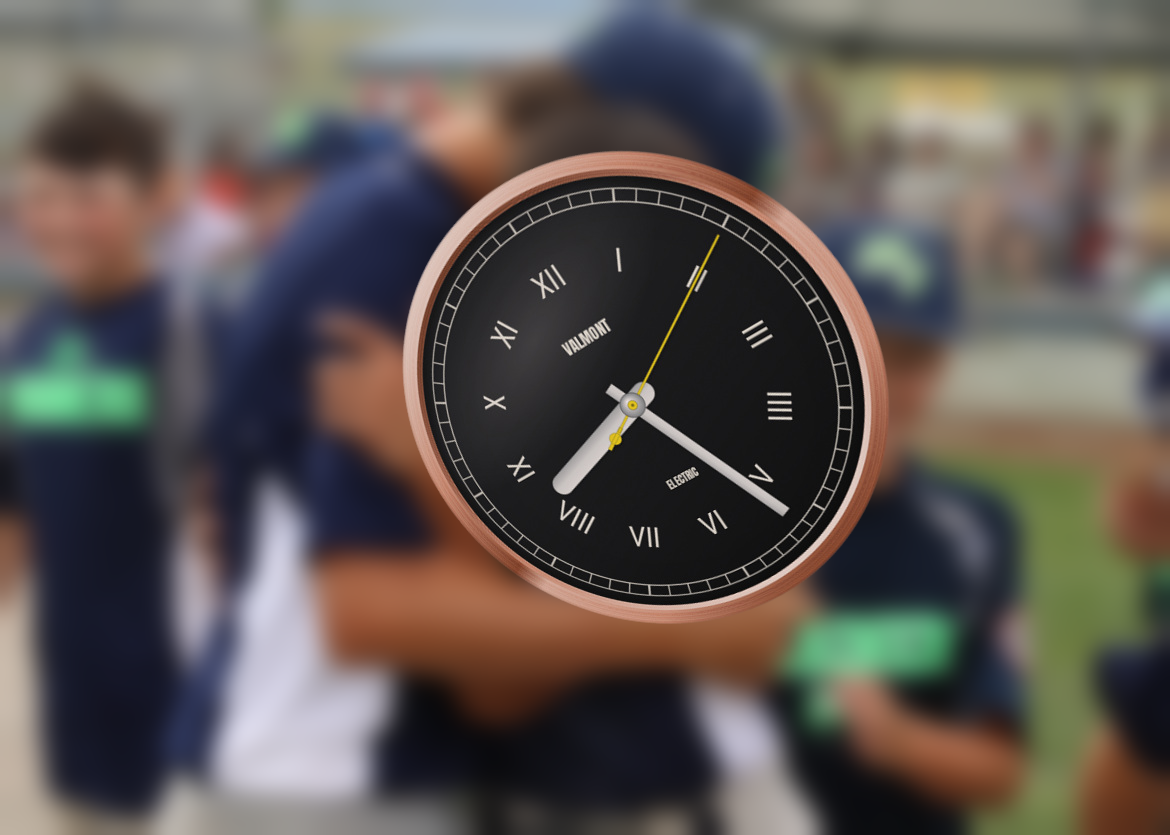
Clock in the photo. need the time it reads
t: 8:26:10
